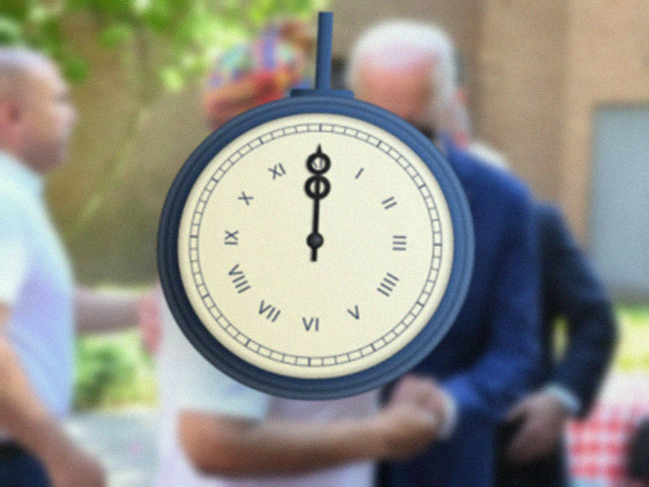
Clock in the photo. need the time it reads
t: 12:00
